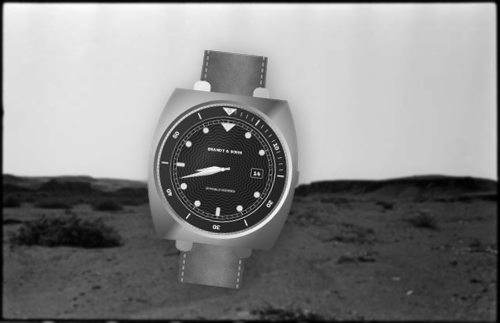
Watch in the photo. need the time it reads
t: 8:42
